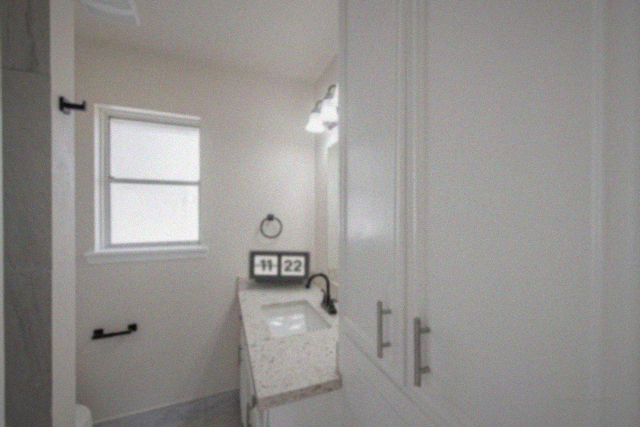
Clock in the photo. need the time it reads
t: 11:22
